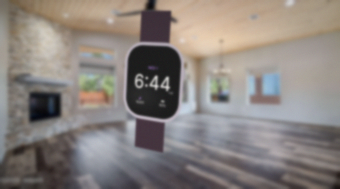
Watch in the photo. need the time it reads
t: 6:44
